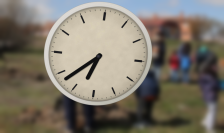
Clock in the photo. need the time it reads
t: 6:38
